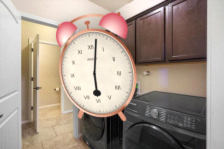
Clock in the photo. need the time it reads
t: 6:02
